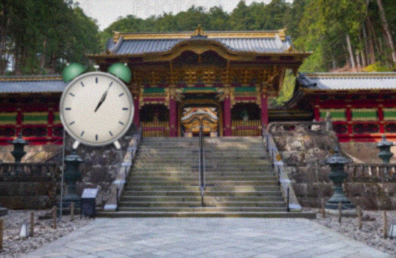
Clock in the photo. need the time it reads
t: 1:05
